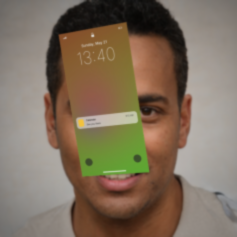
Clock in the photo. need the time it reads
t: 13:40
